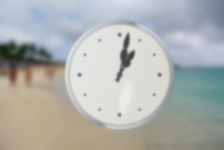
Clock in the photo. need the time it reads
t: 1:02
